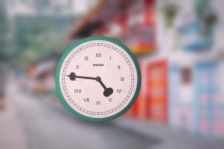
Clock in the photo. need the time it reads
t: 4:46
